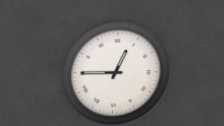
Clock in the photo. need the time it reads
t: 12:45
